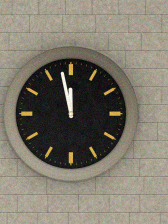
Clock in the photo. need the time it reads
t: 11:58
